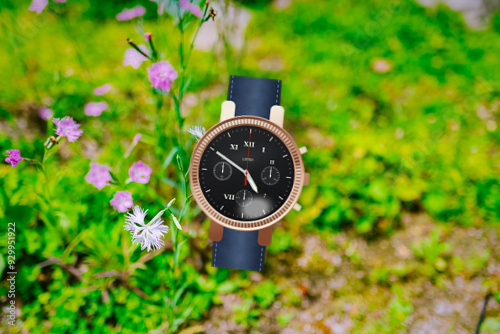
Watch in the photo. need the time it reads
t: 4:50
